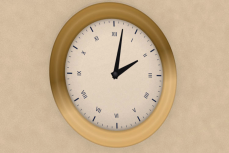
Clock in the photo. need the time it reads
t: 2:02
